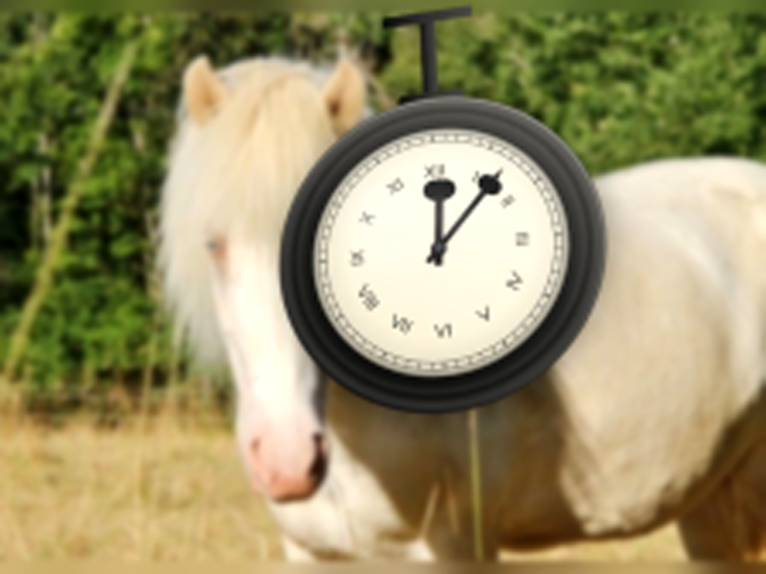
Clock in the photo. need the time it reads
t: 12:07
